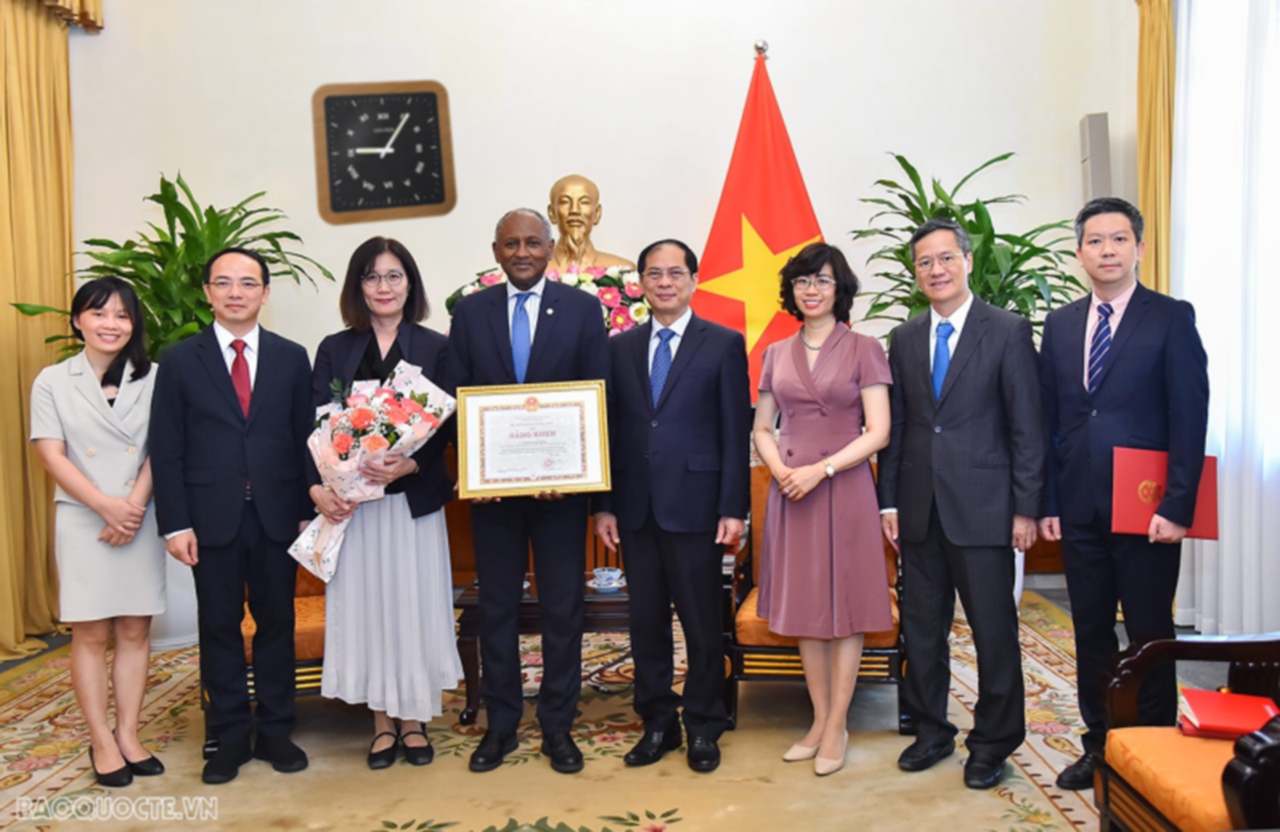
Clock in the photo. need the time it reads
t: 9:06
